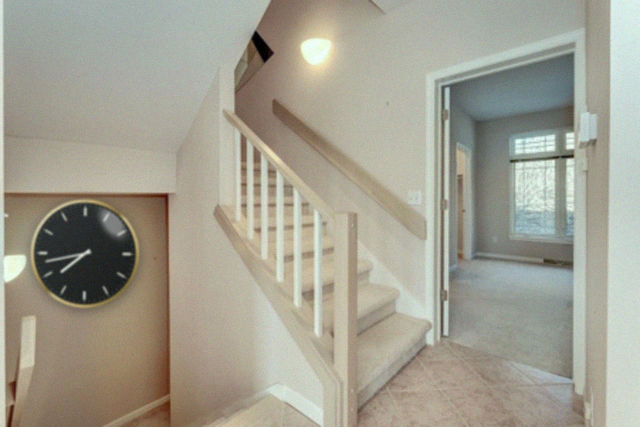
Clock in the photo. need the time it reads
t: 7:43
